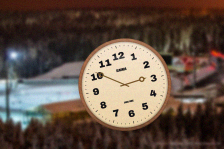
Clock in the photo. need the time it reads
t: 2:51
